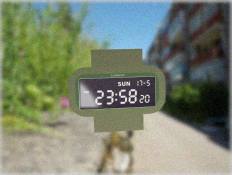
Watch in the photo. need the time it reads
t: 23:58:20
